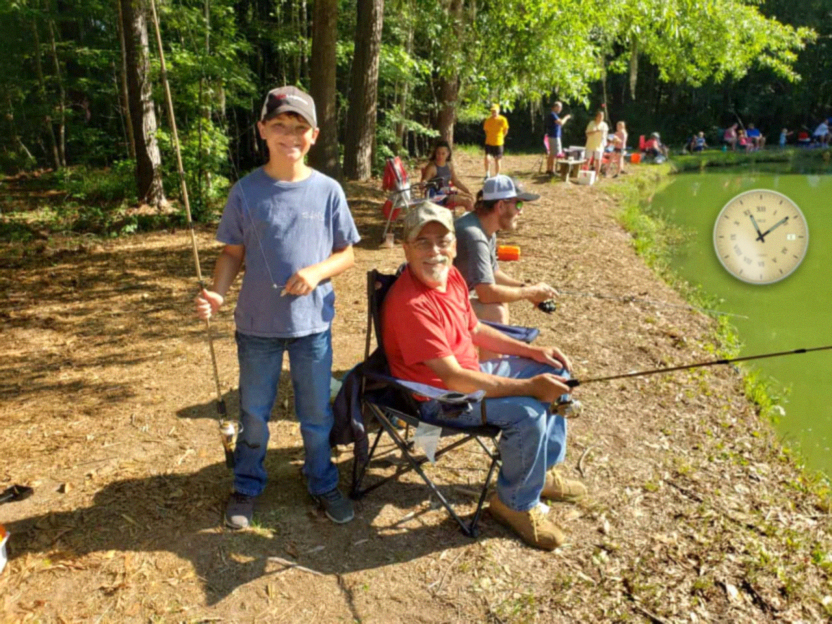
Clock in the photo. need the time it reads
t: 11:09
